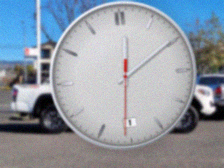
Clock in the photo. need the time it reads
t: 12:09:31
